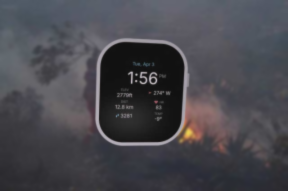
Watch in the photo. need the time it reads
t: 1:56
